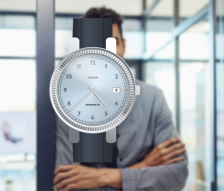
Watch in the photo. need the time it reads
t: 4:38
